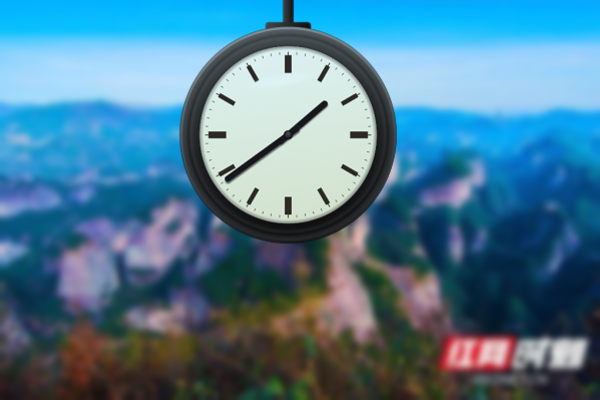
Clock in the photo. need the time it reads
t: 1:39
